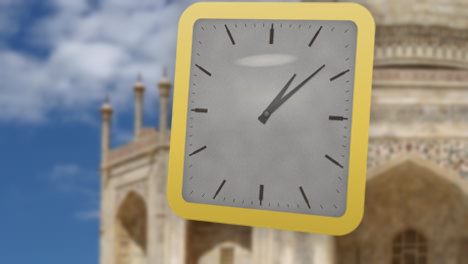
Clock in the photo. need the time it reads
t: 1:08
